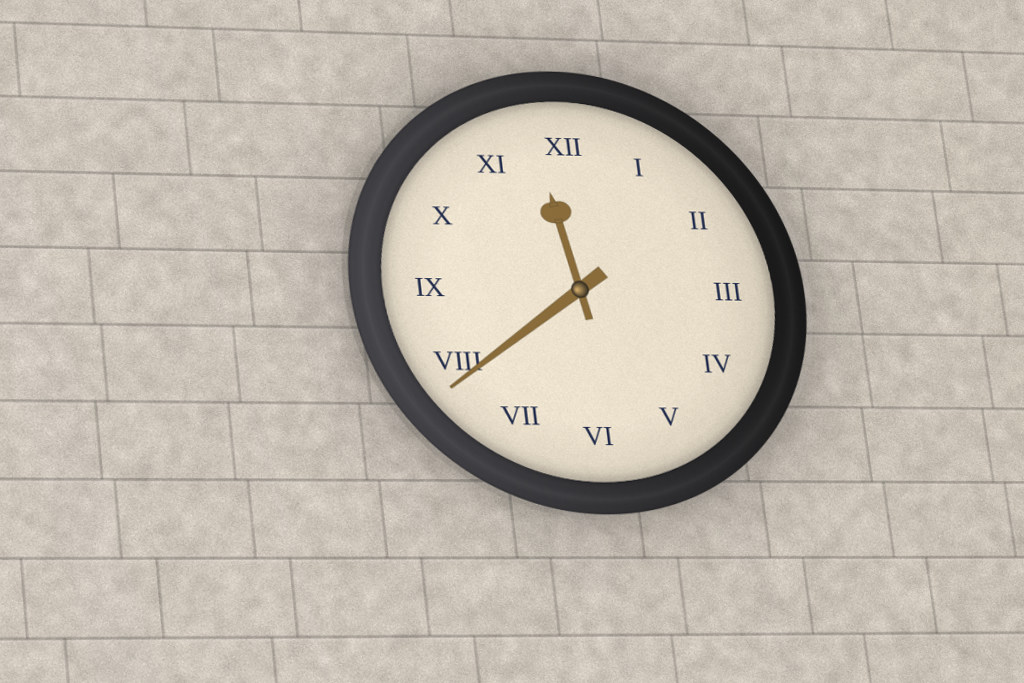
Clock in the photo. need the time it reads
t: 11:39
